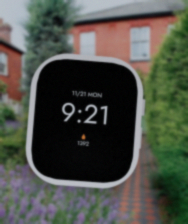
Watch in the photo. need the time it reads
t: 9:21
